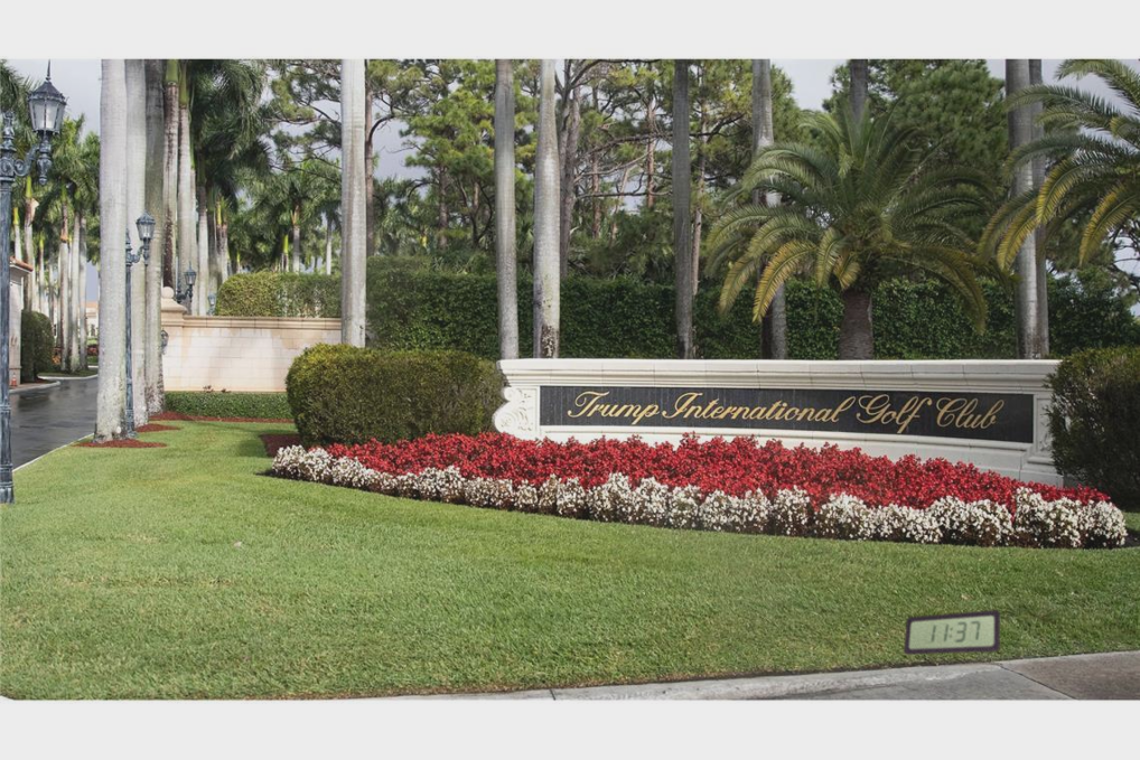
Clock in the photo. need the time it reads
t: 11:37
